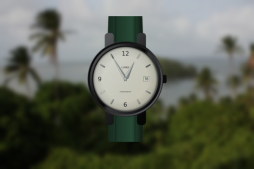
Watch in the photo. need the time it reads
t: 12:55
